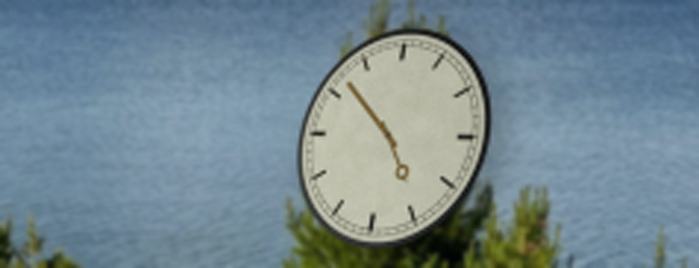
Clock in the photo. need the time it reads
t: 4:52
